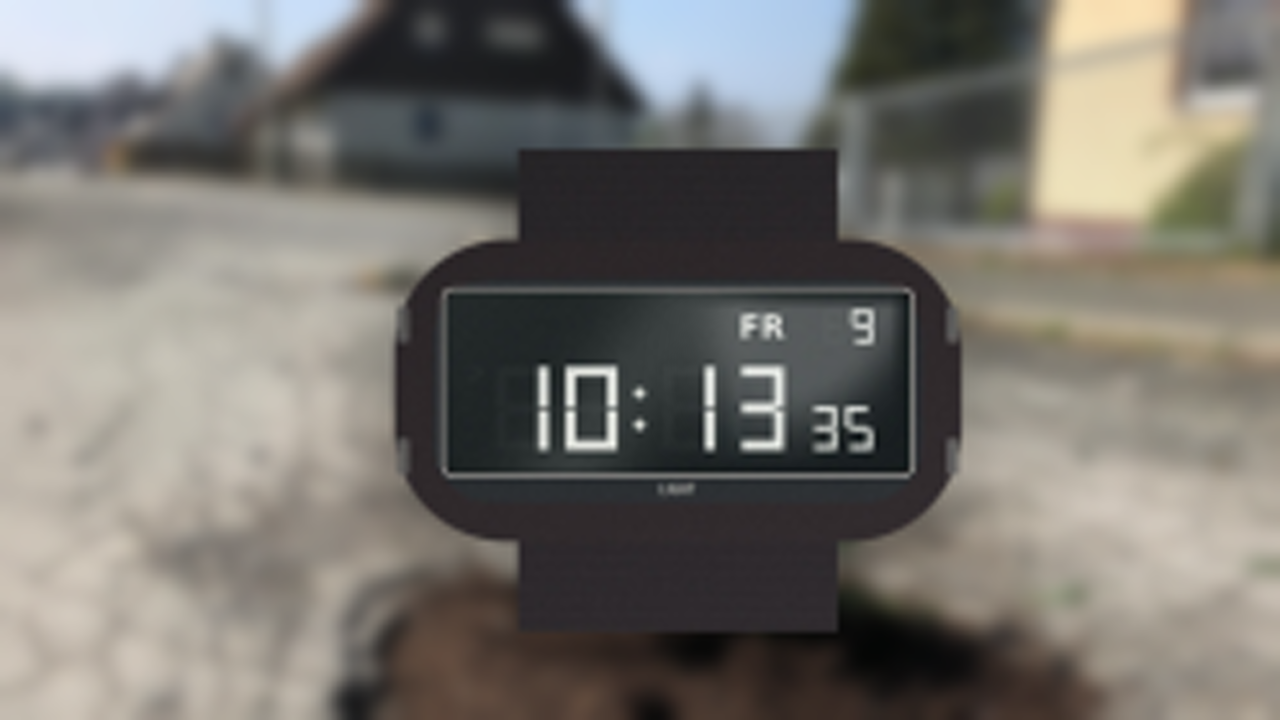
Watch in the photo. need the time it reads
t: 10:13:35
